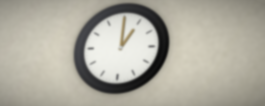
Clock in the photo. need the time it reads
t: 1:00
